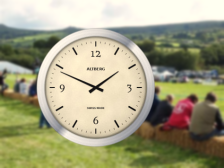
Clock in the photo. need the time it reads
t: 1:49
